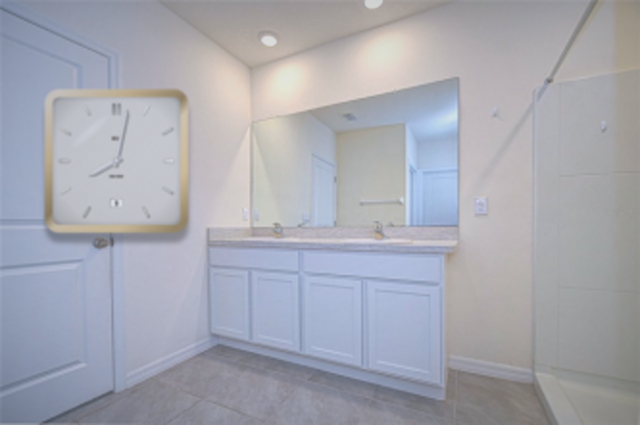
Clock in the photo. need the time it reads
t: 8:02
